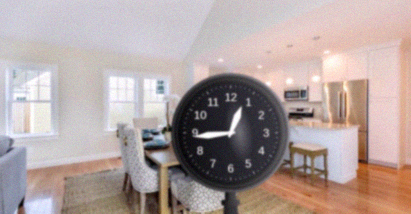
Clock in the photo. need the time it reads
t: 12:44
